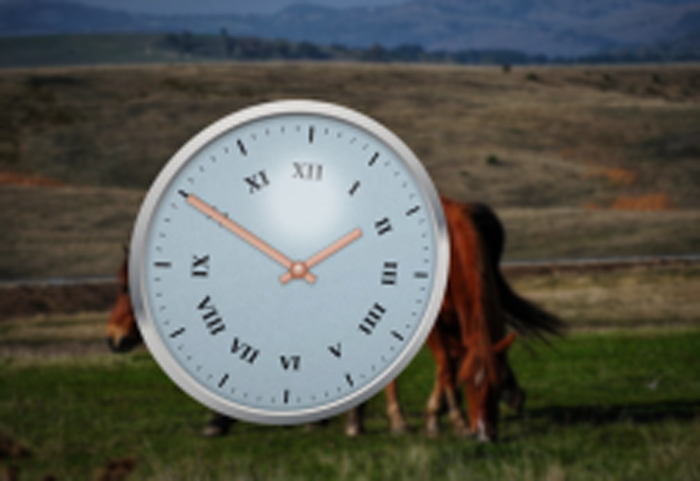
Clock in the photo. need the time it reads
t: 1:50
